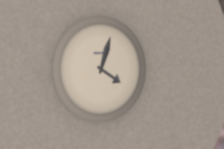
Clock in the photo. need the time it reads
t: 4:03
